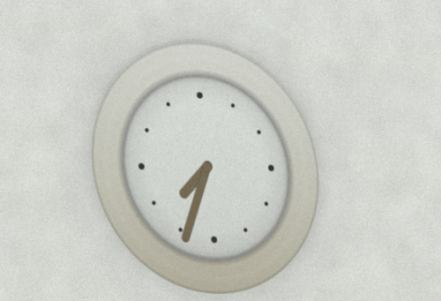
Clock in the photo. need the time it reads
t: 7:34
